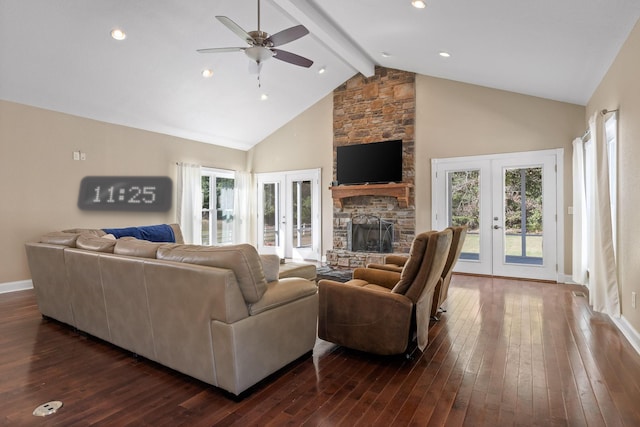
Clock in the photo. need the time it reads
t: 11:25
